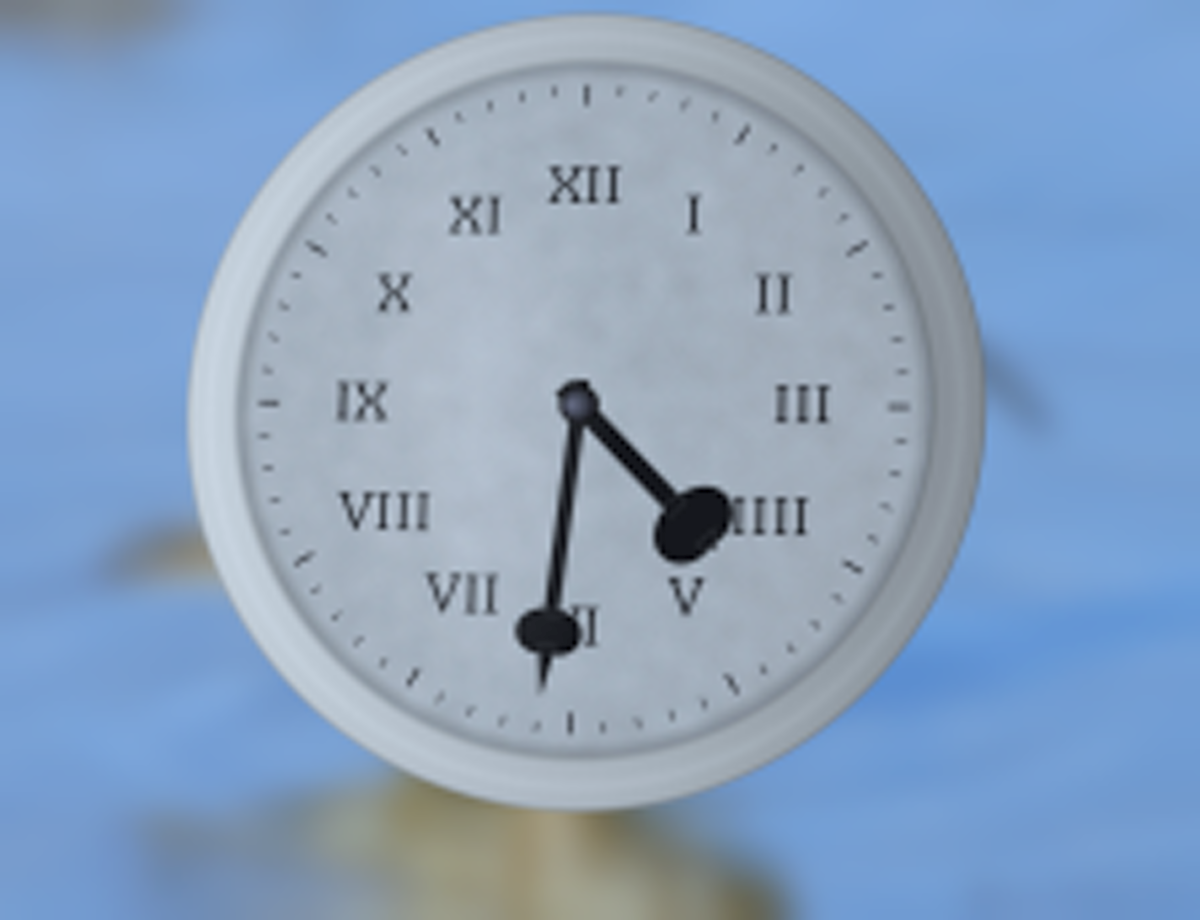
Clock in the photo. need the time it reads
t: 4:31
